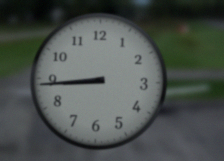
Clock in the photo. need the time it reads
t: 8:44
